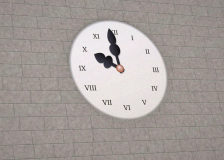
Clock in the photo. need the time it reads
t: 9:59
